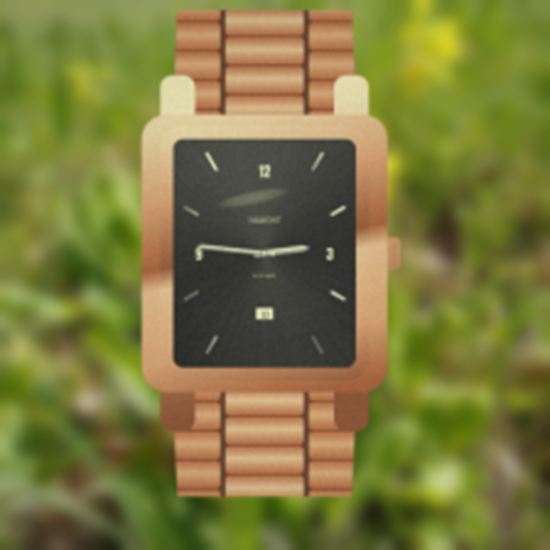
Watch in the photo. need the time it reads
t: 2:46
